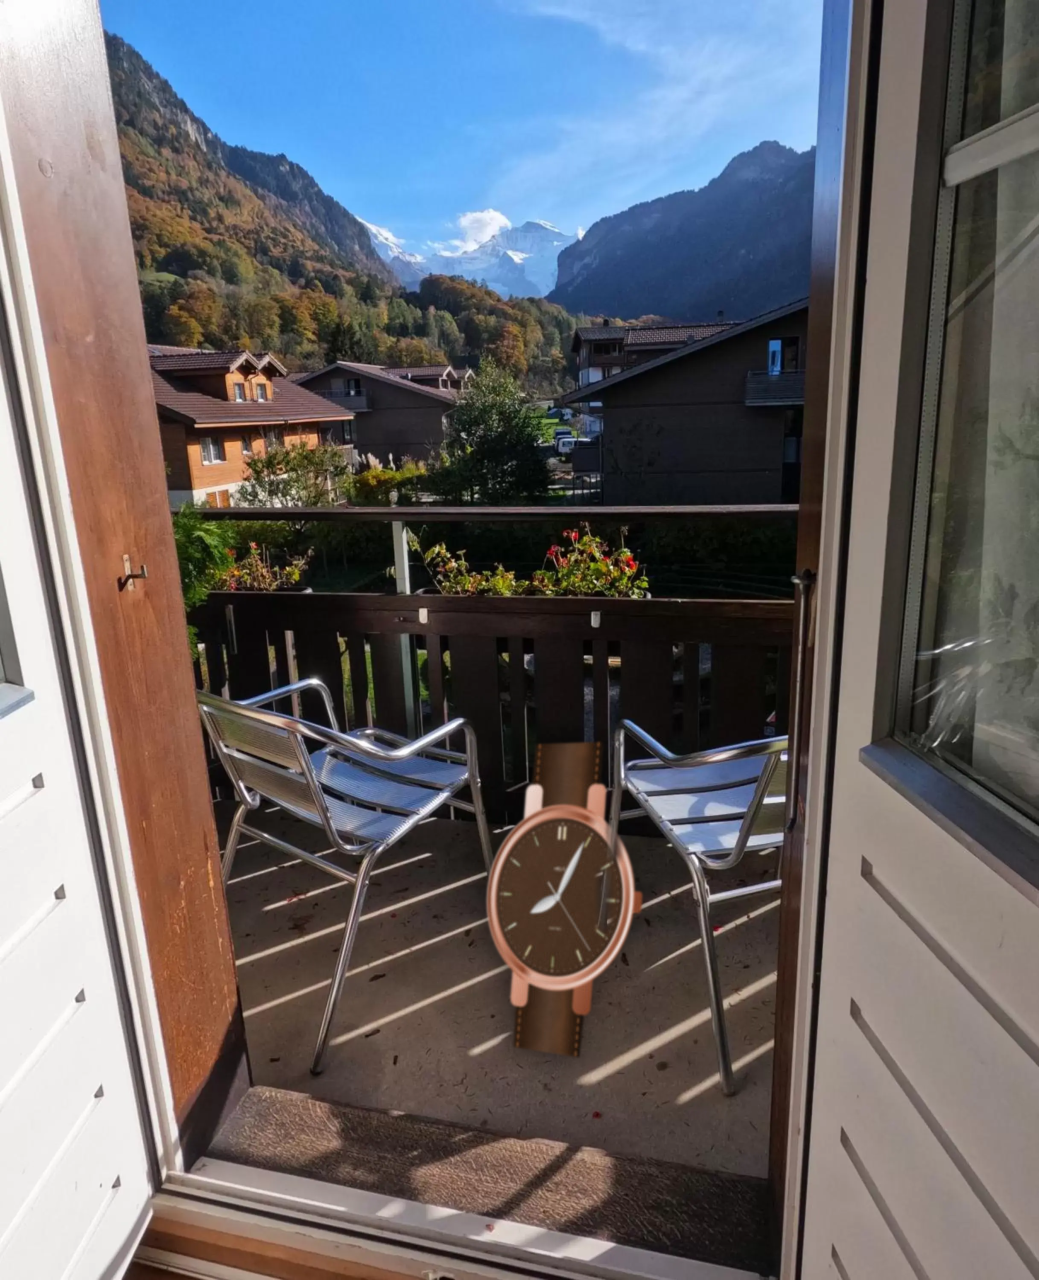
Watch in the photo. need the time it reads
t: 8:04:23
